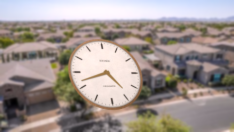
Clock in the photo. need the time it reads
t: 4:42
